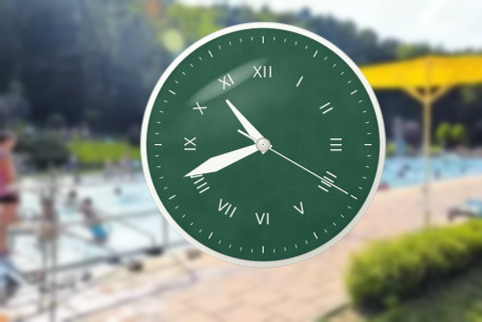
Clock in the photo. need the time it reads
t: 10:41:20
